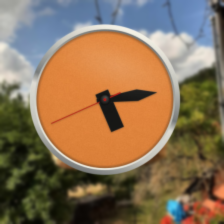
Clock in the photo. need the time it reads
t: 5:13:41
